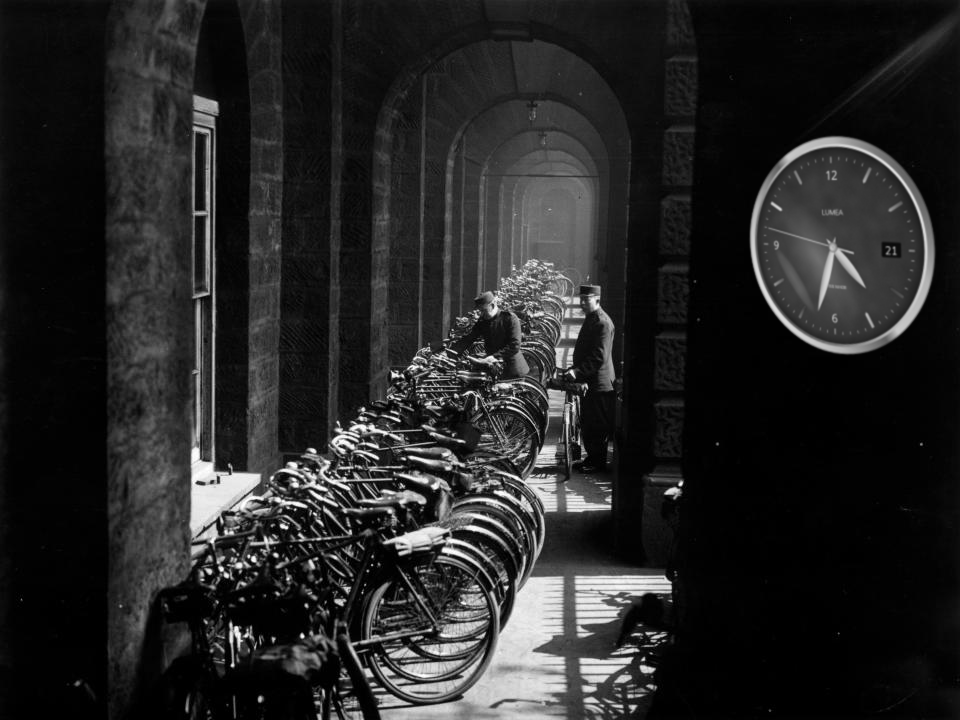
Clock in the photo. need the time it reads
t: 4:32:47
